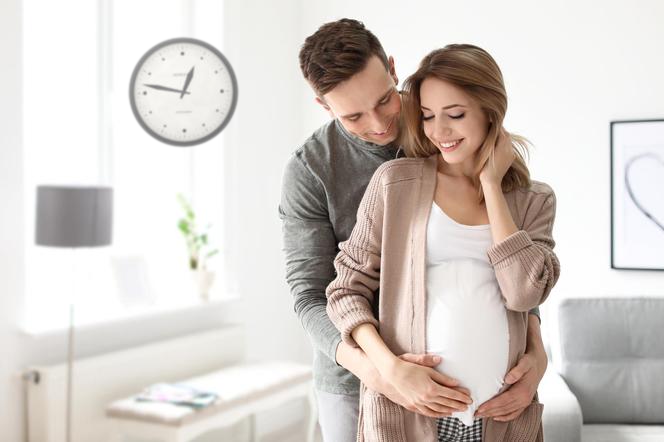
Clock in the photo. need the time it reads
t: 12:47
